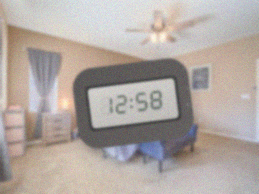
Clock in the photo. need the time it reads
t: 12:58
